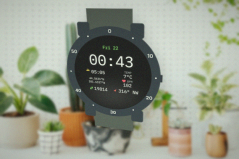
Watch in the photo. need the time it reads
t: 0:43
